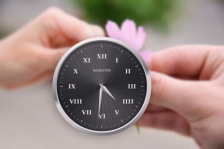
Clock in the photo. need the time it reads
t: 4:31
